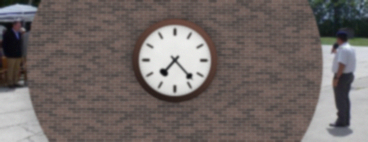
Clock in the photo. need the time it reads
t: 7:23
